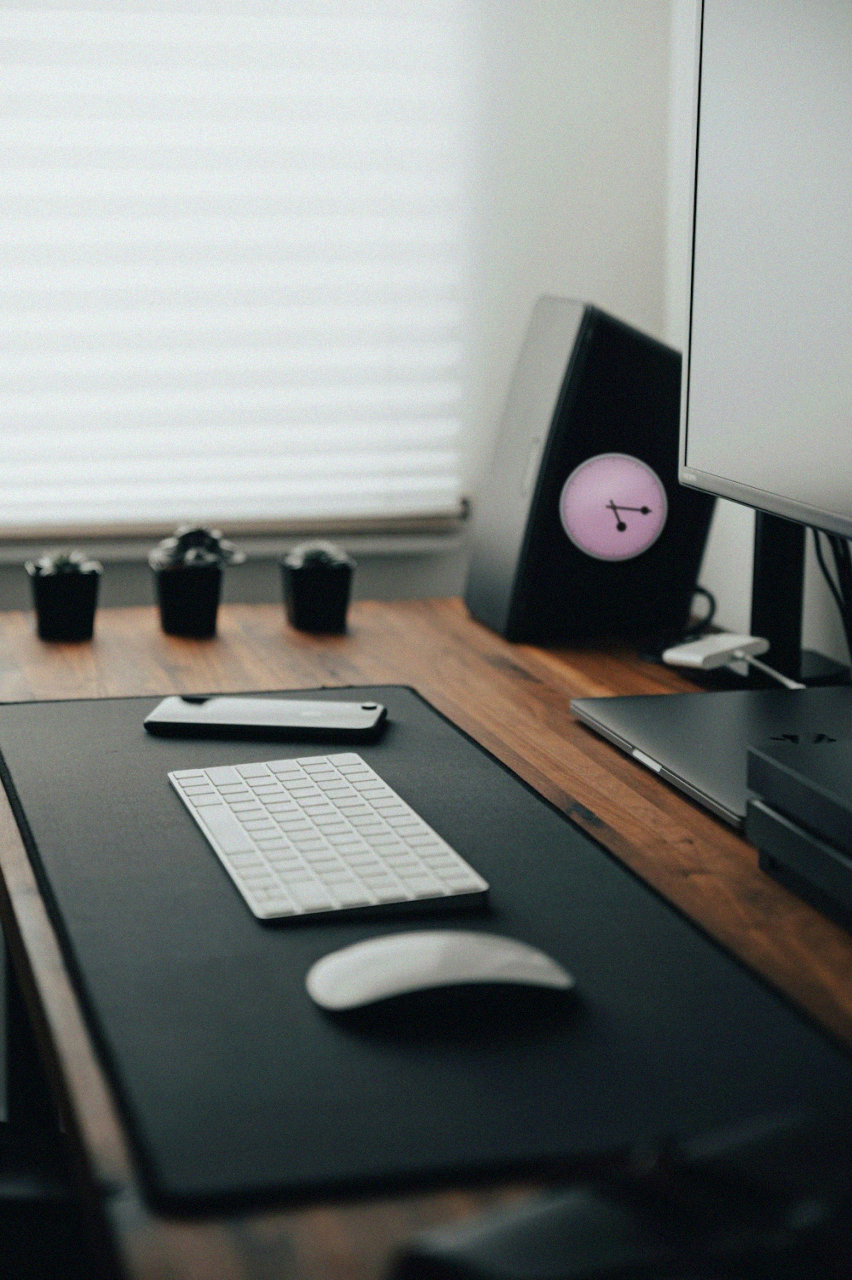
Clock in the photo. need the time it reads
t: 5:16
